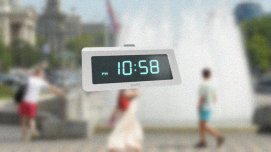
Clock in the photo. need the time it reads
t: 10:58
